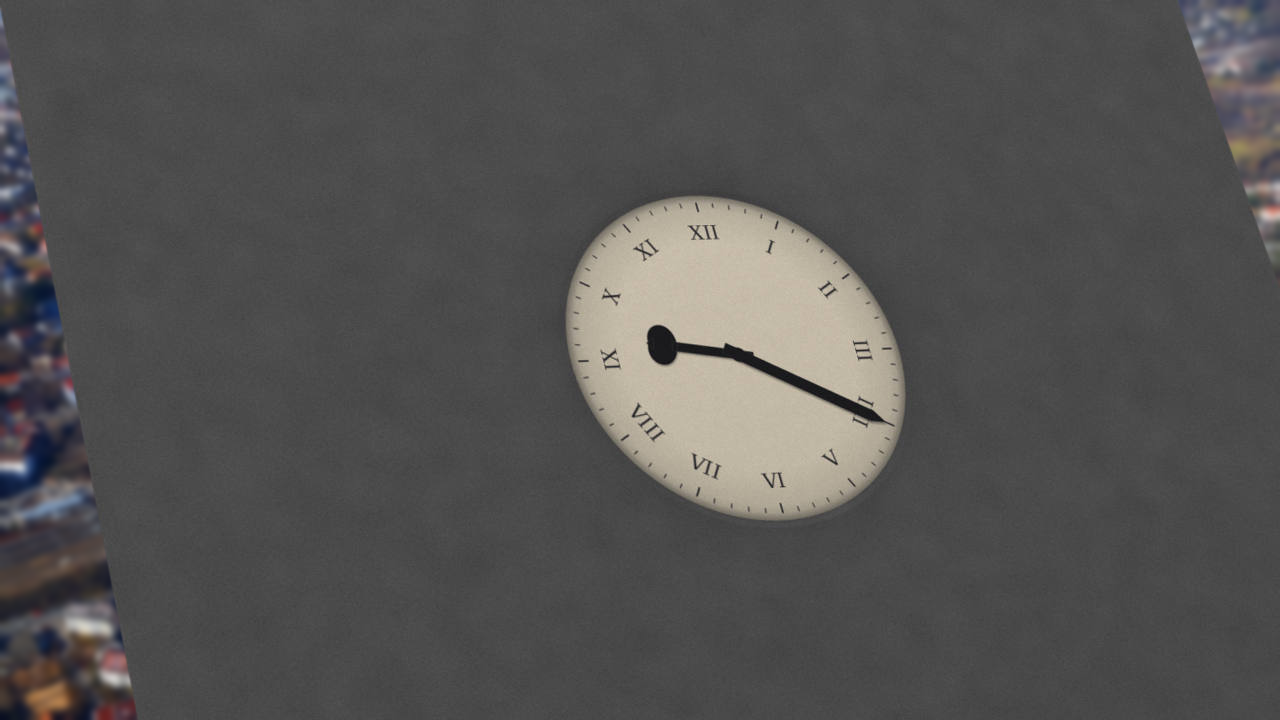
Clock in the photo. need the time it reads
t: 9:20
